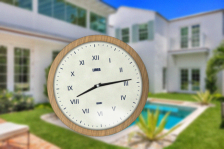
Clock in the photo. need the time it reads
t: 8:14
